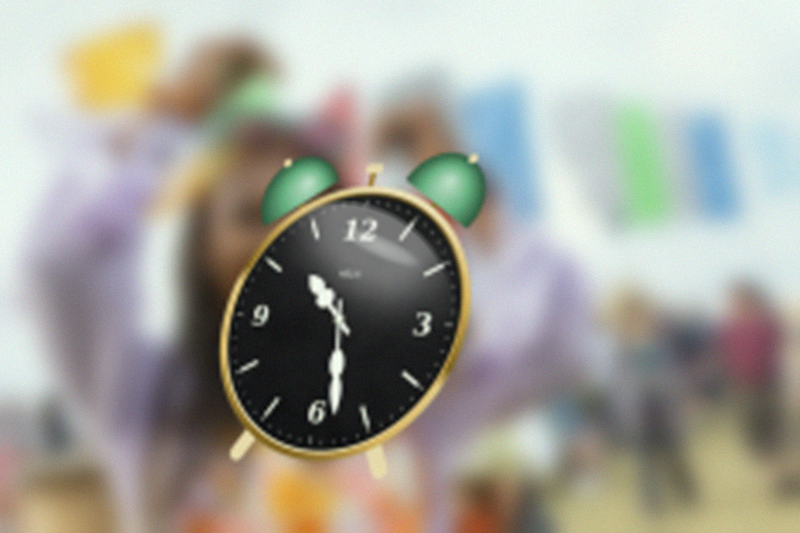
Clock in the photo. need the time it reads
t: 10:28
